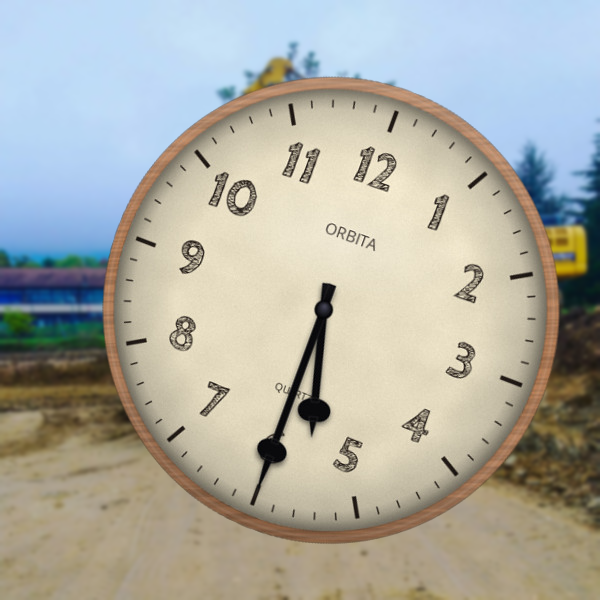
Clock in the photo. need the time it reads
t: 5:30
